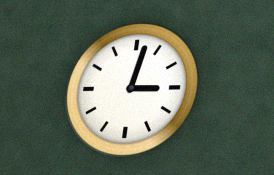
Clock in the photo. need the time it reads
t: 3:02
